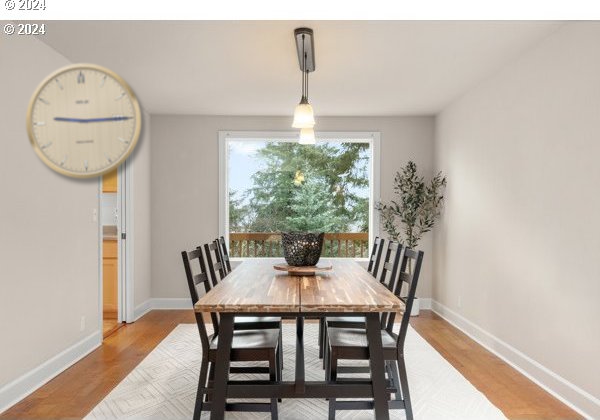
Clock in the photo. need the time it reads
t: 9:15
